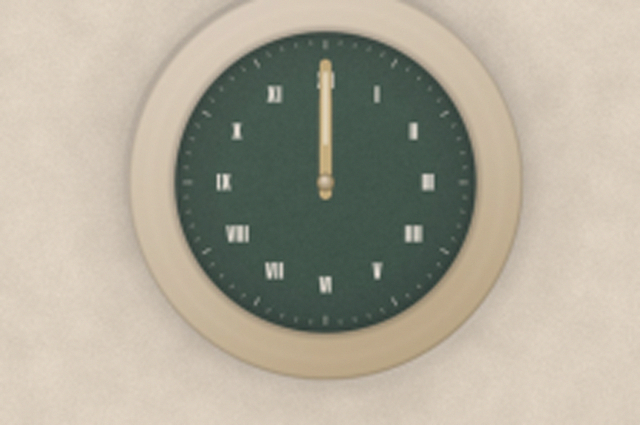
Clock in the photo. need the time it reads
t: 12:00
